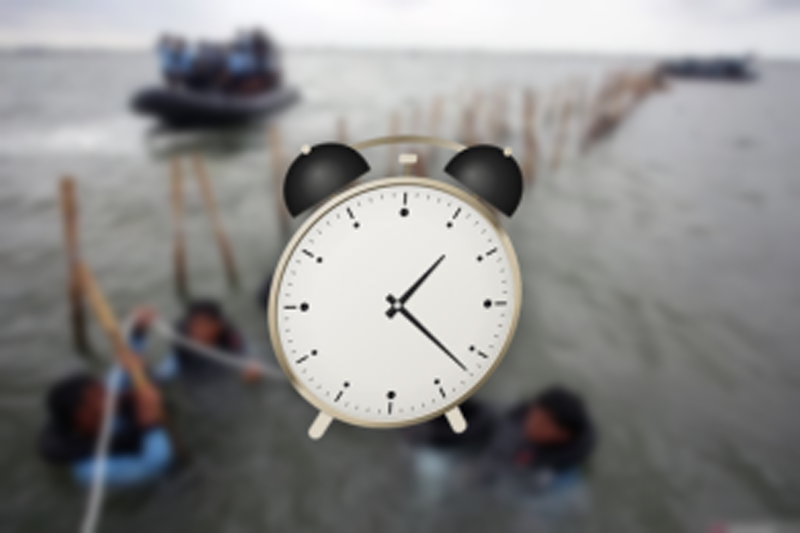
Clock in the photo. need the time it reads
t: 1:22
